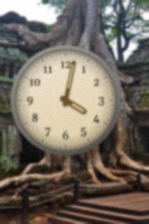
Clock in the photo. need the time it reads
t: 4:02
